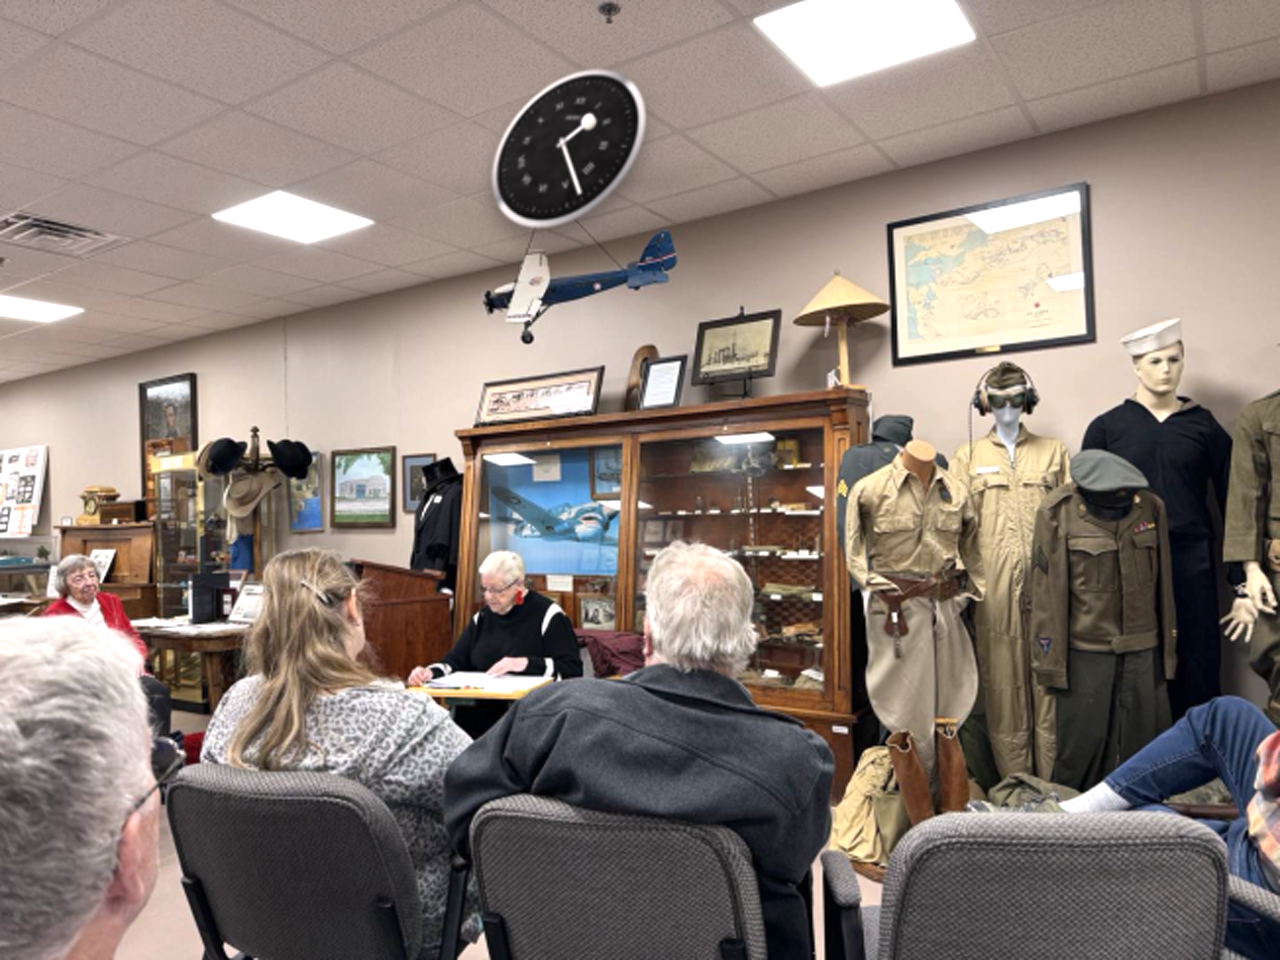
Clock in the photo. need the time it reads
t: 1:23
